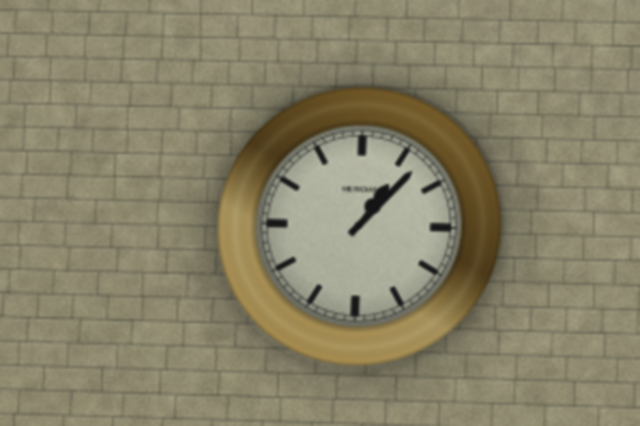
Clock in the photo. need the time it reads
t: 1:07
